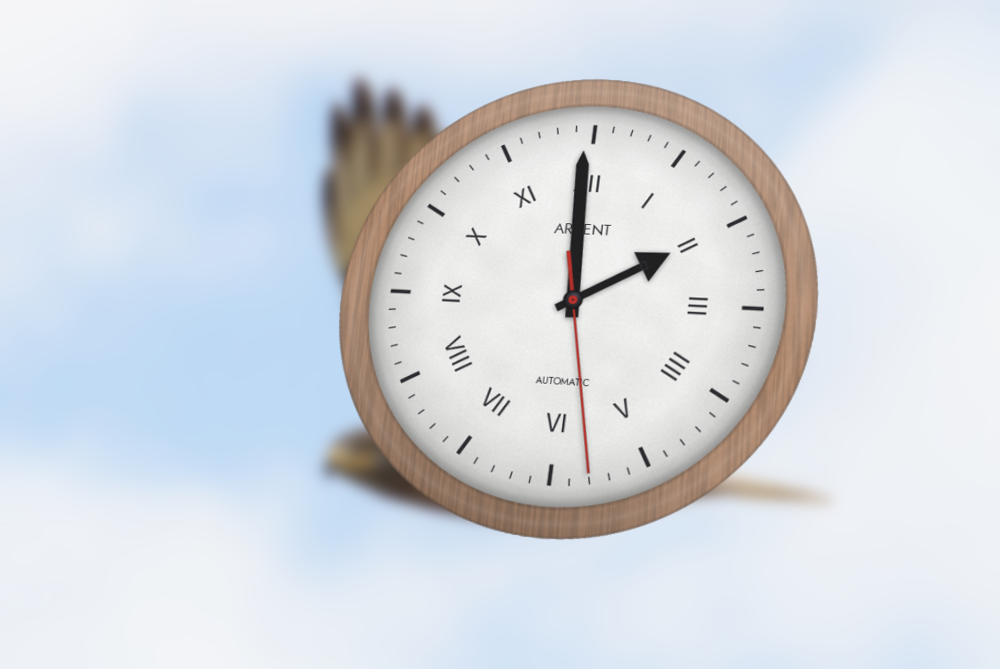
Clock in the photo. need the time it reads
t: 1:59:28
